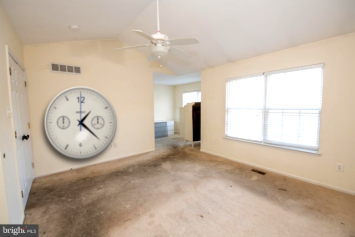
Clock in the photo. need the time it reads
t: 1:22
